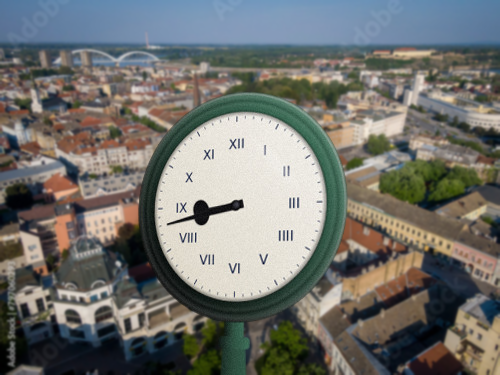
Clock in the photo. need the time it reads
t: 8:43
